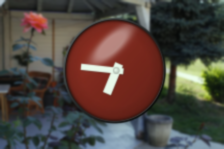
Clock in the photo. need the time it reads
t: 6:46
